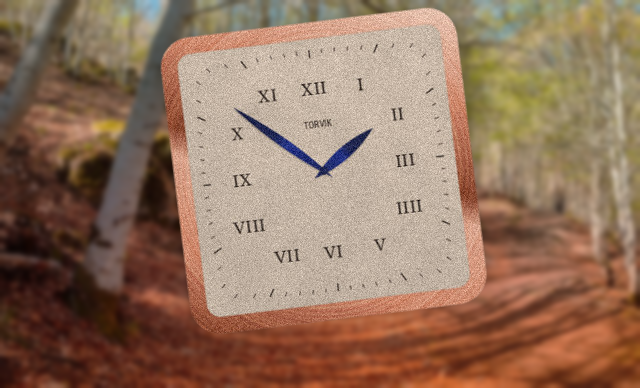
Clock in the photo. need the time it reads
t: 1:52
